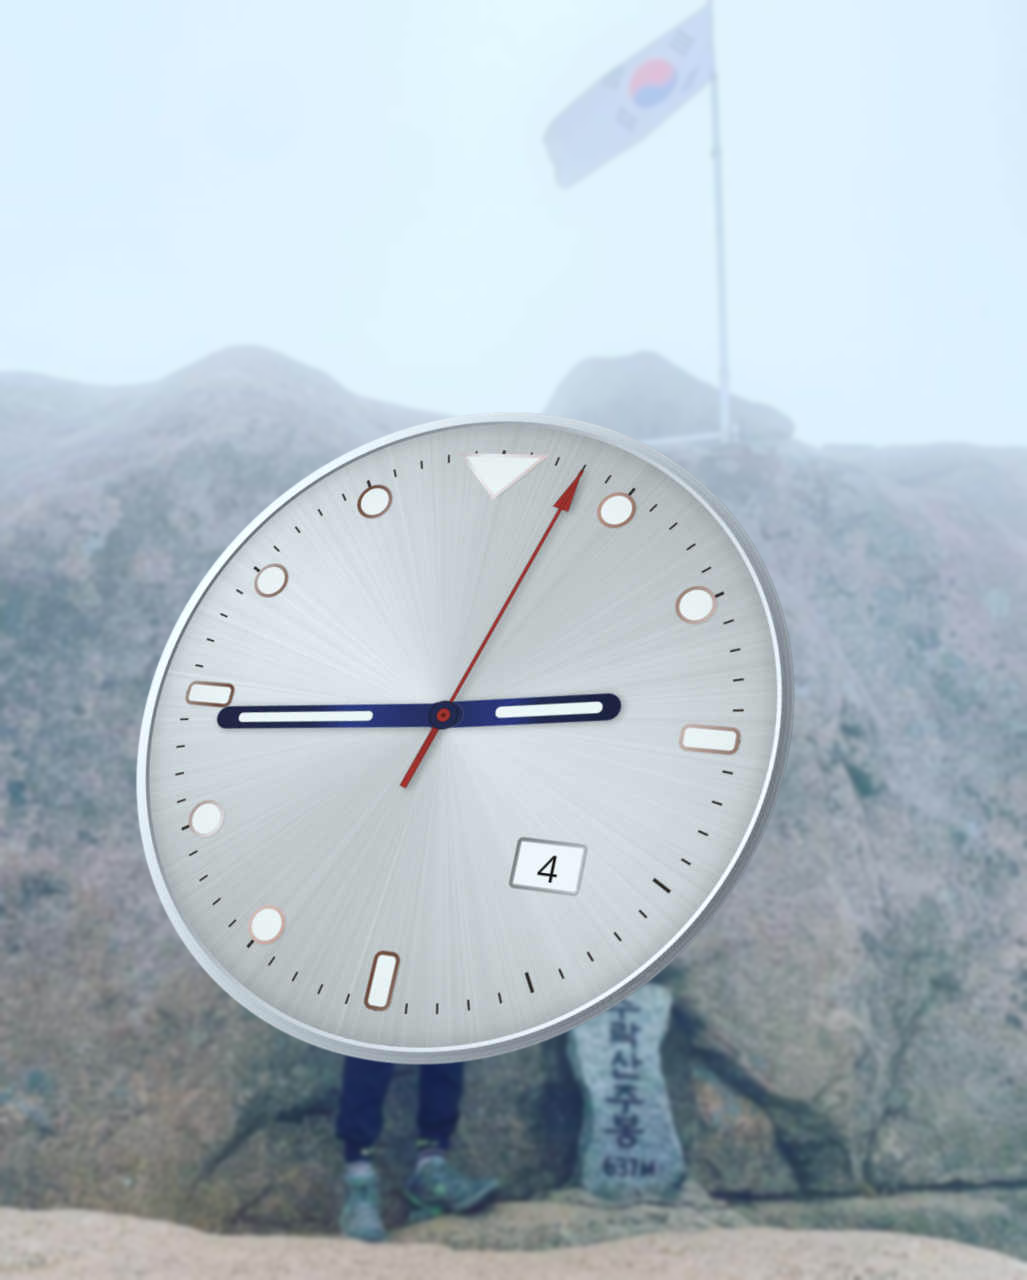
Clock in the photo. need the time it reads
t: 2:44:03
